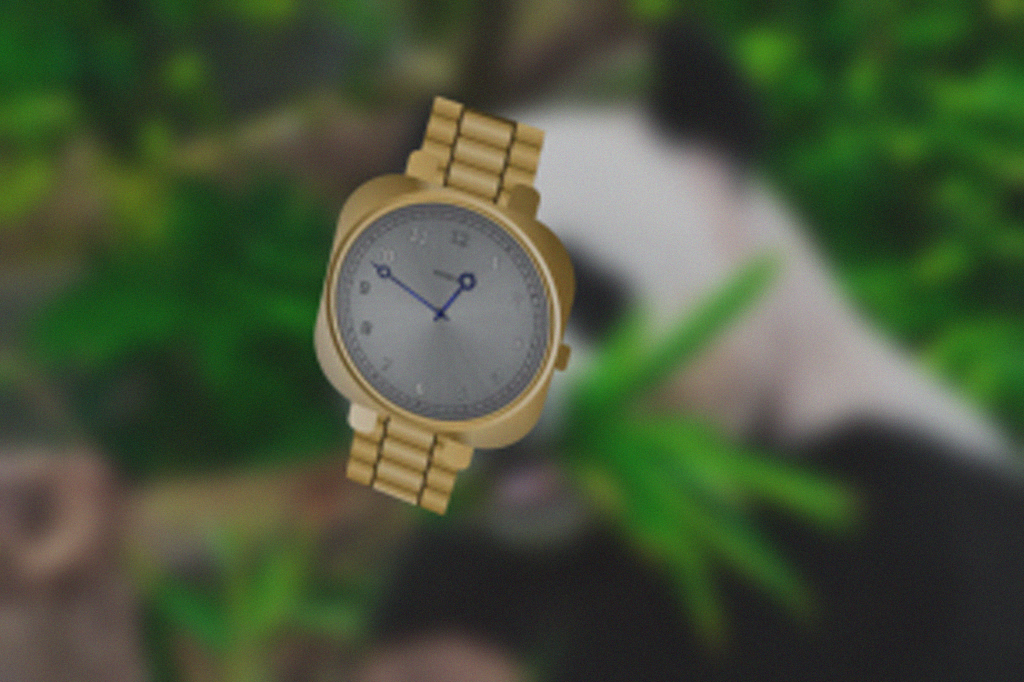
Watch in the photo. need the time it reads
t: 12:48
